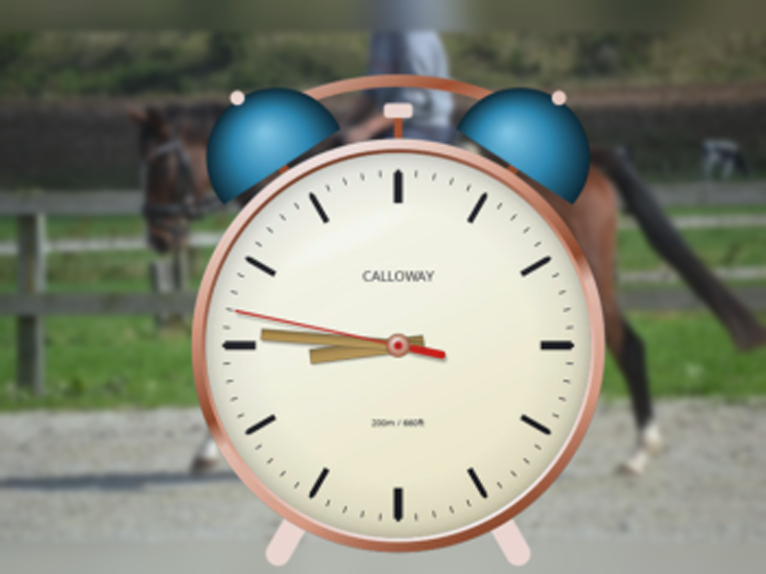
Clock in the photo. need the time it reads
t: 8:45:47
